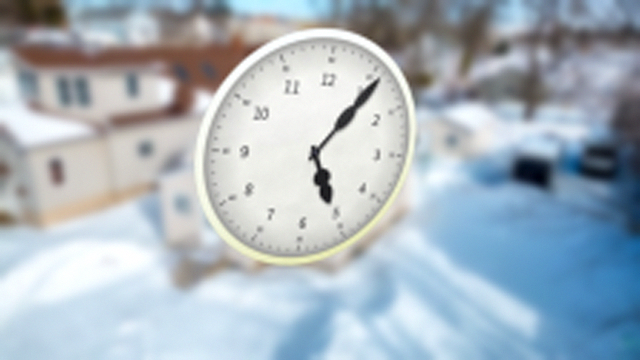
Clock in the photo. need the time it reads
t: 5:06
